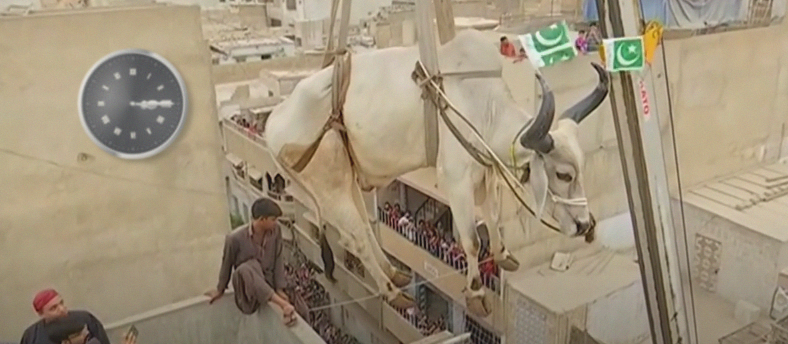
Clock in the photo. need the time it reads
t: 3:15
